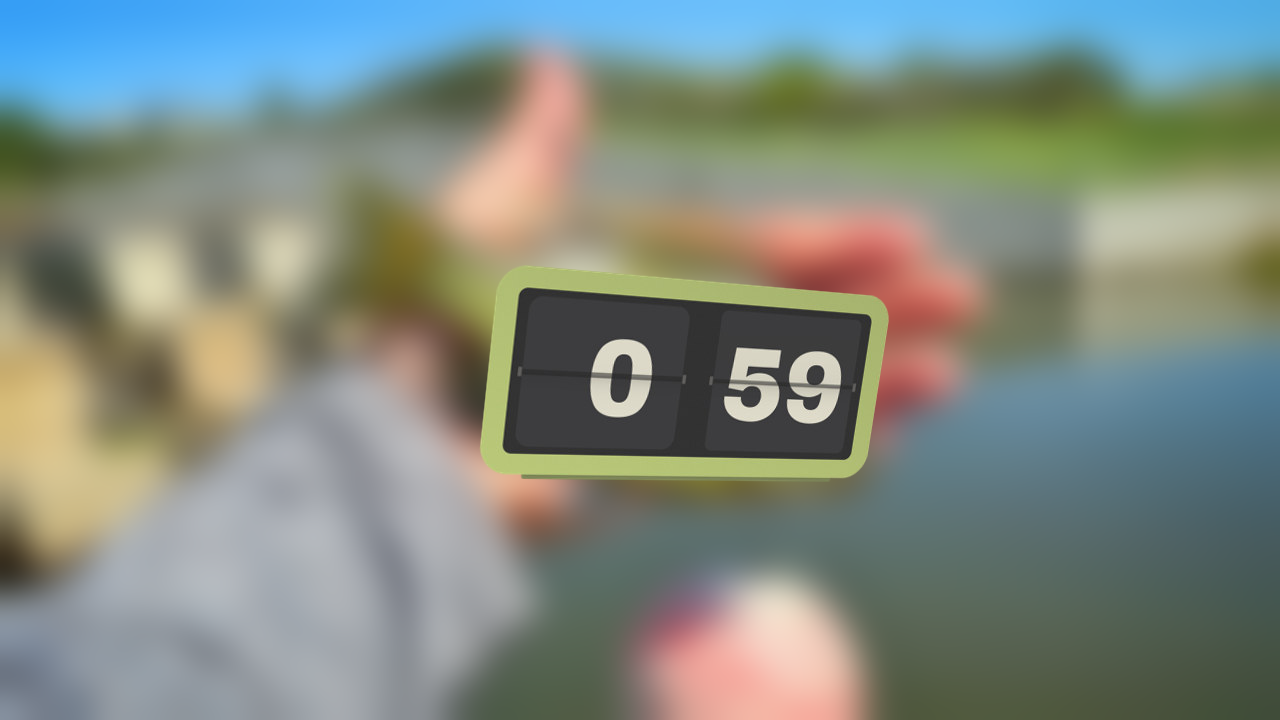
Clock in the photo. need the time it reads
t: 0:59
